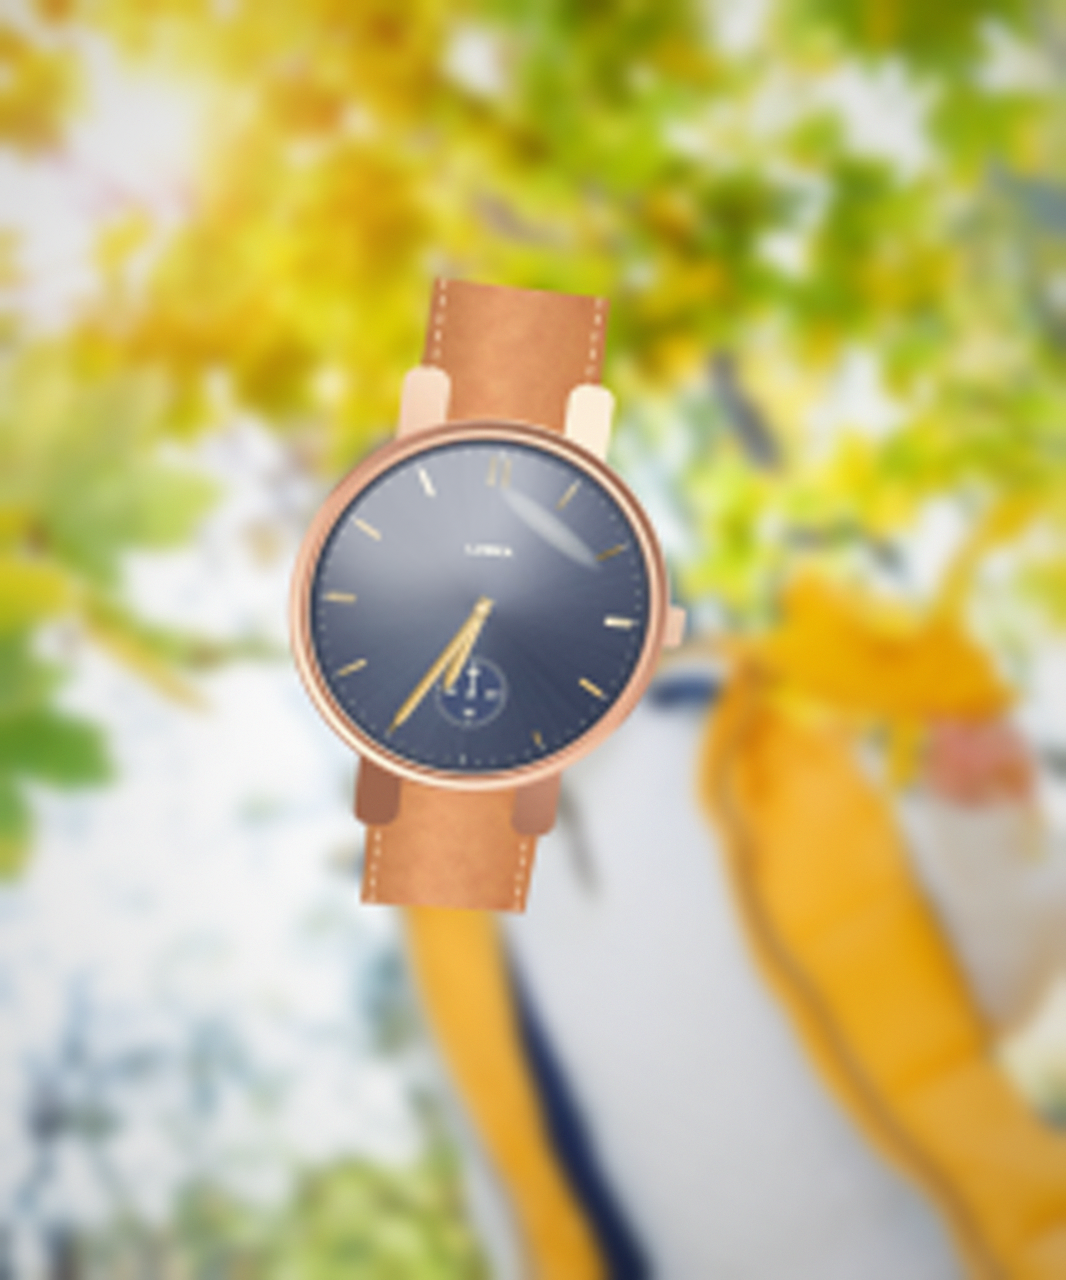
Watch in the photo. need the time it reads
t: 6:35
